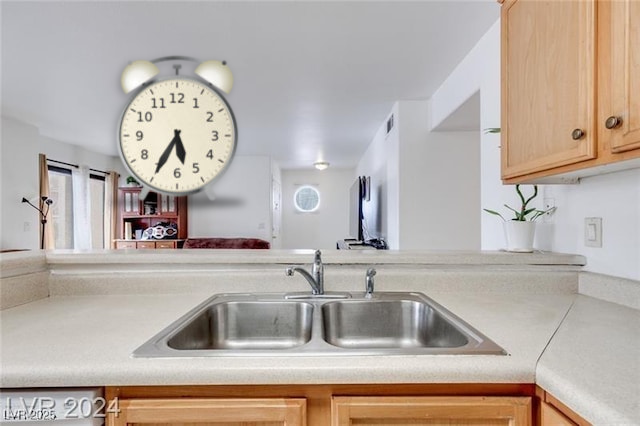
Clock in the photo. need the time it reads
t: 5:35
